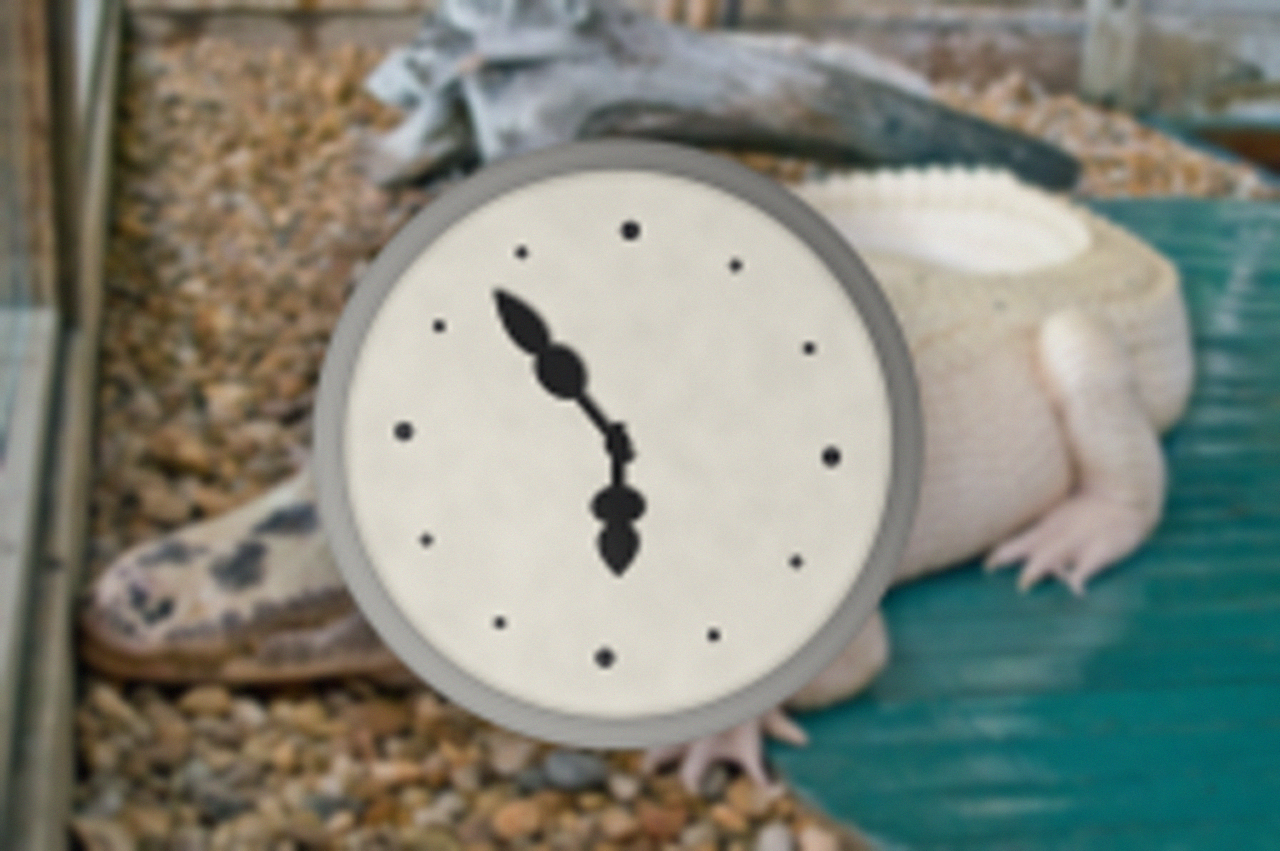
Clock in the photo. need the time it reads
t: 5:53
